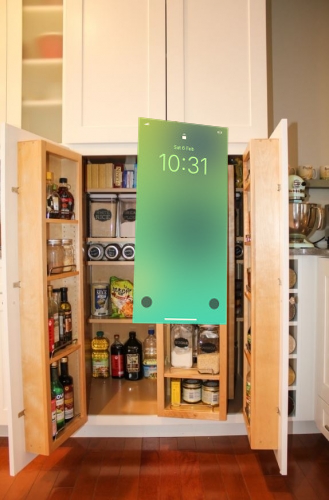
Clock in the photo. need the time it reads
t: 10:31
